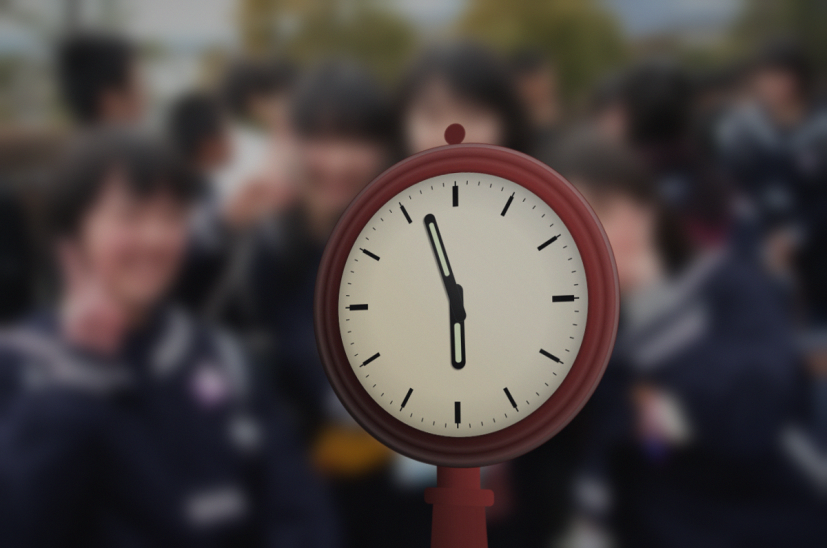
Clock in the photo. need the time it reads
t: 5:57
